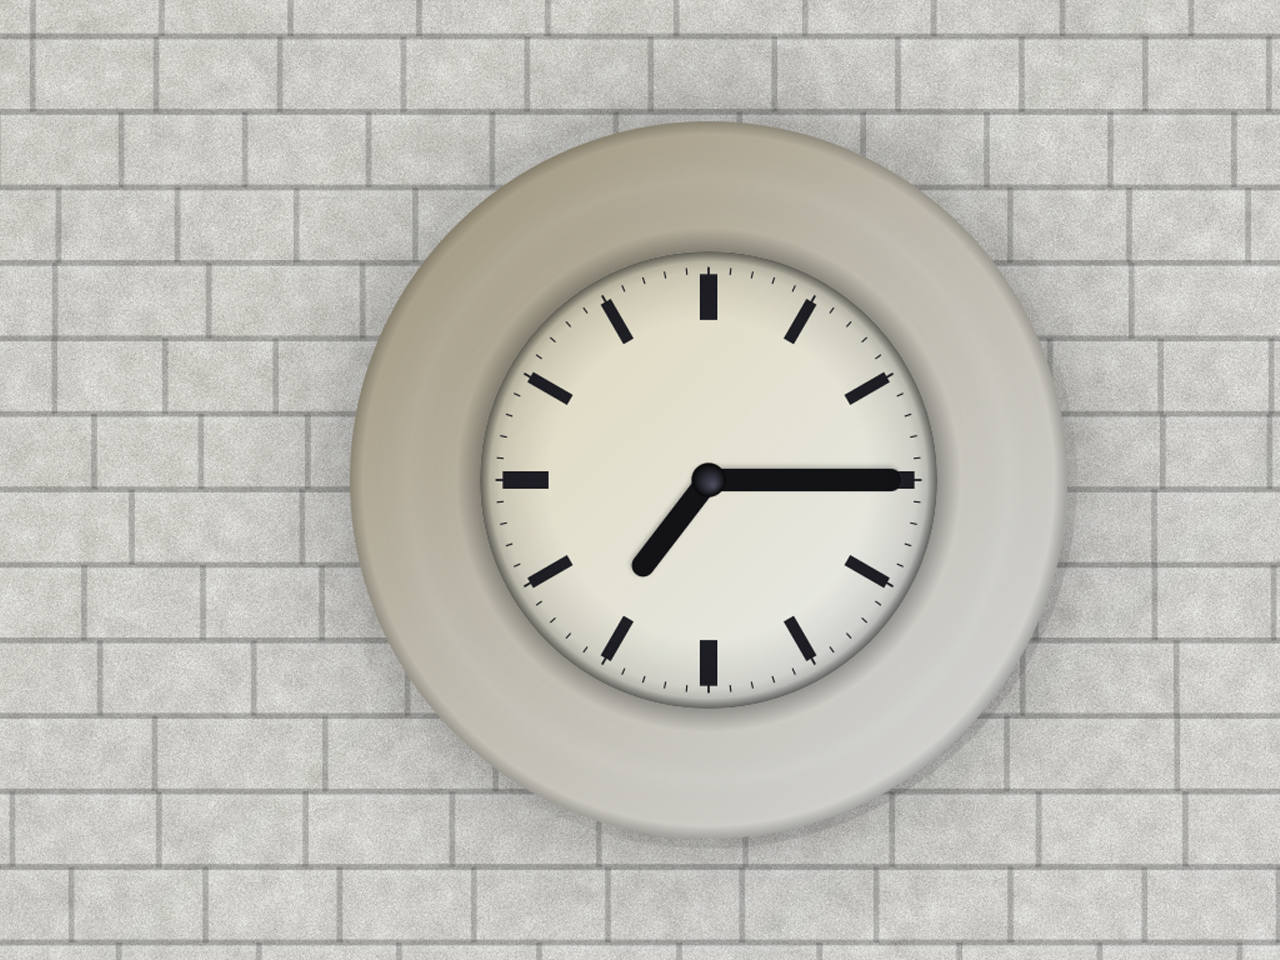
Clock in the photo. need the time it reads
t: 7:15
